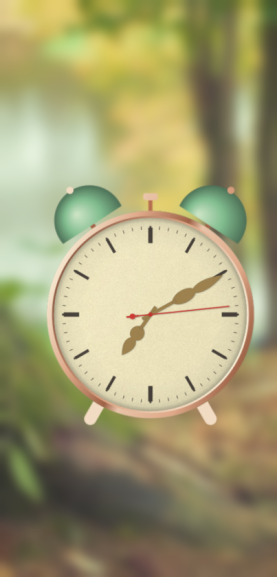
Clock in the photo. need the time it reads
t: 7:10:14
